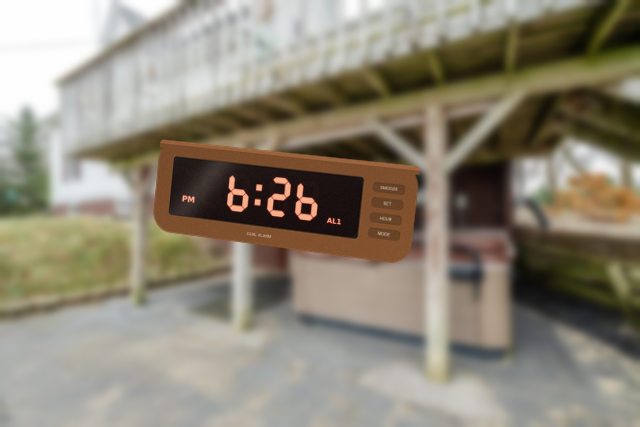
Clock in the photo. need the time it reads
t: 6:26
